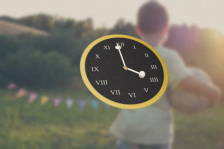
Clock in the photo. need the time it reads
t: 3:59
